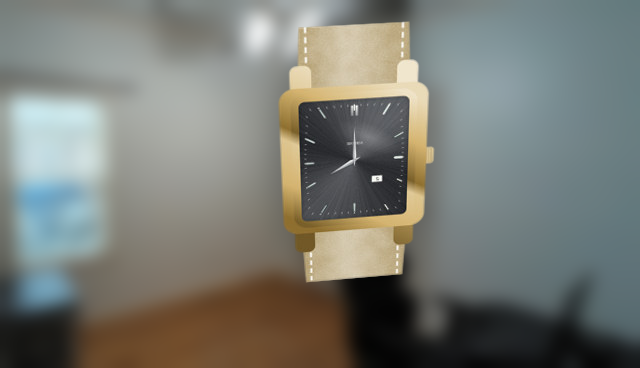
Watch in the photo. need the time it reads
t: 8:00
